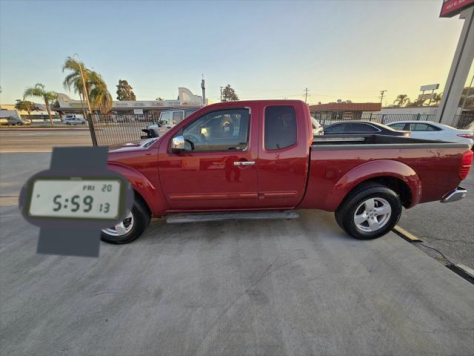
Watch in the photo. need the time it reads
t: 5:59:13
